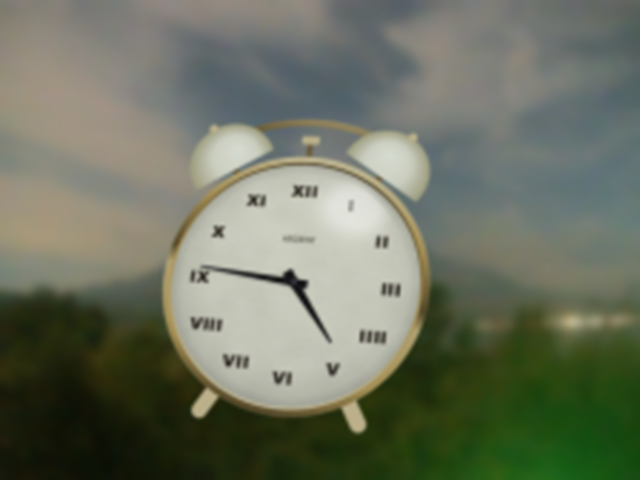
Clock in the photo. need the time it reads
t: 4:46
